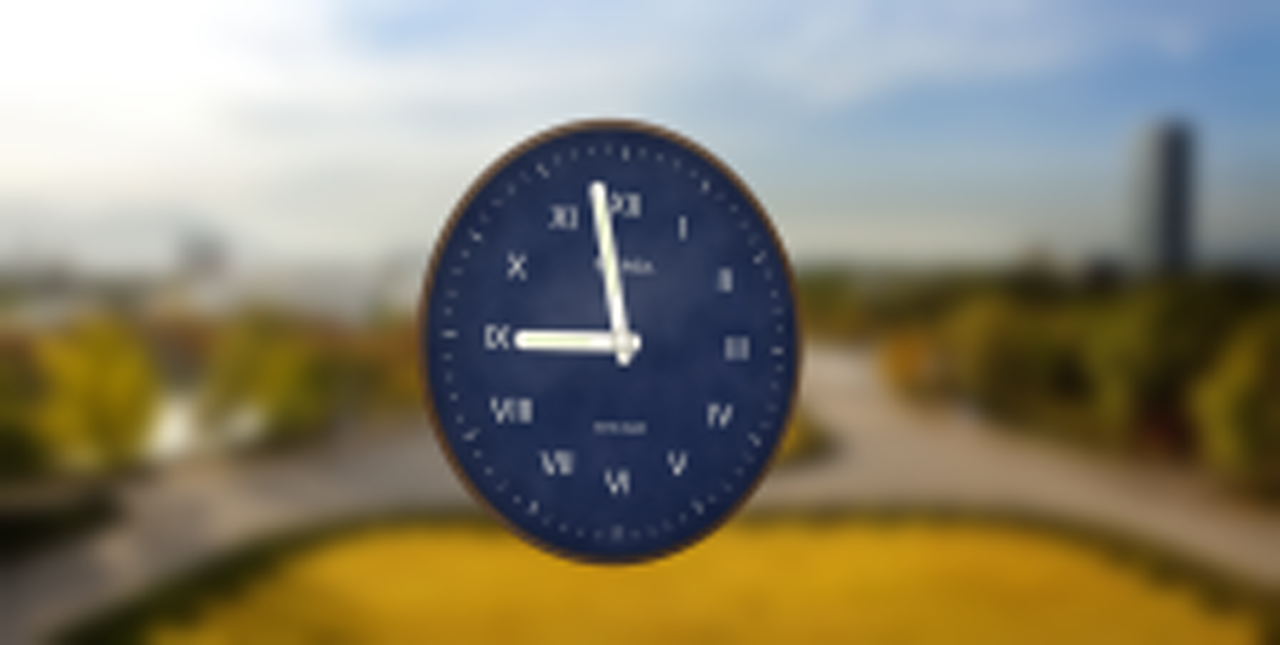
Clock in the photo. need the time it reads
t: 8:58
